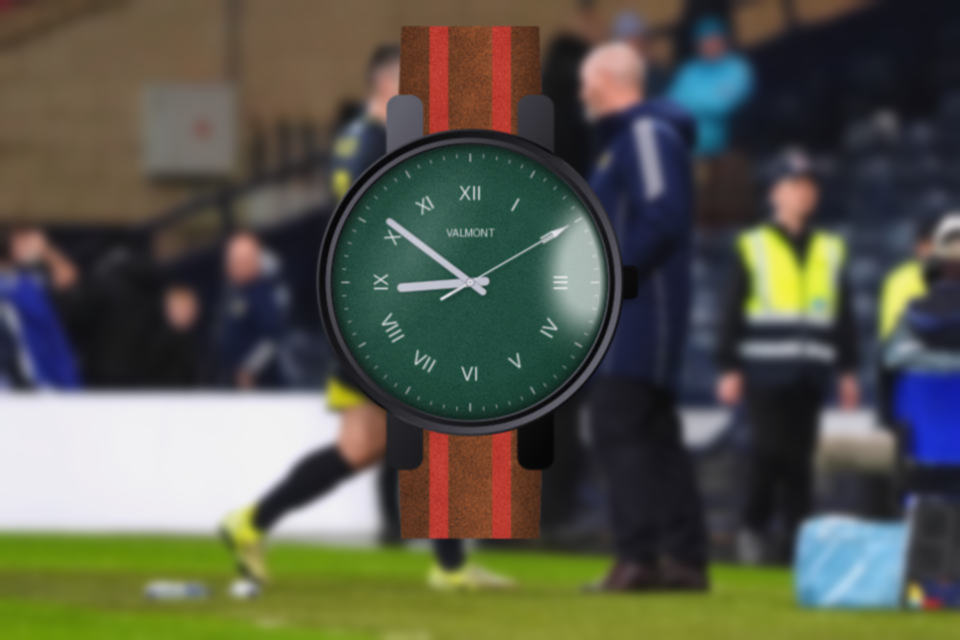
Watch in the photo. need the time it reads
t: 8:51:10
